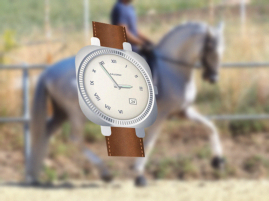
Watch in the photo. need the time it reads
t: 2:54
